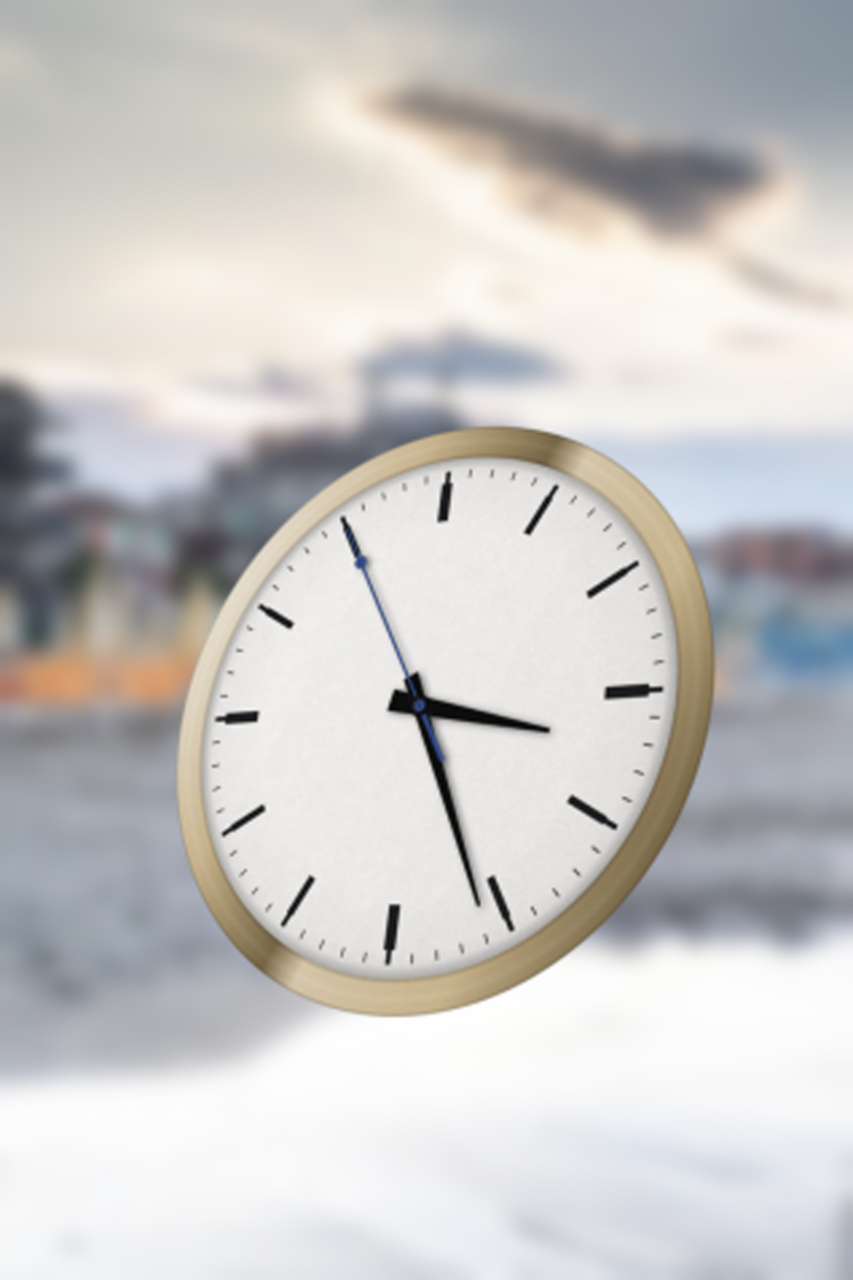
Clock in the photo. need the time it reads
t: 3:25:55
